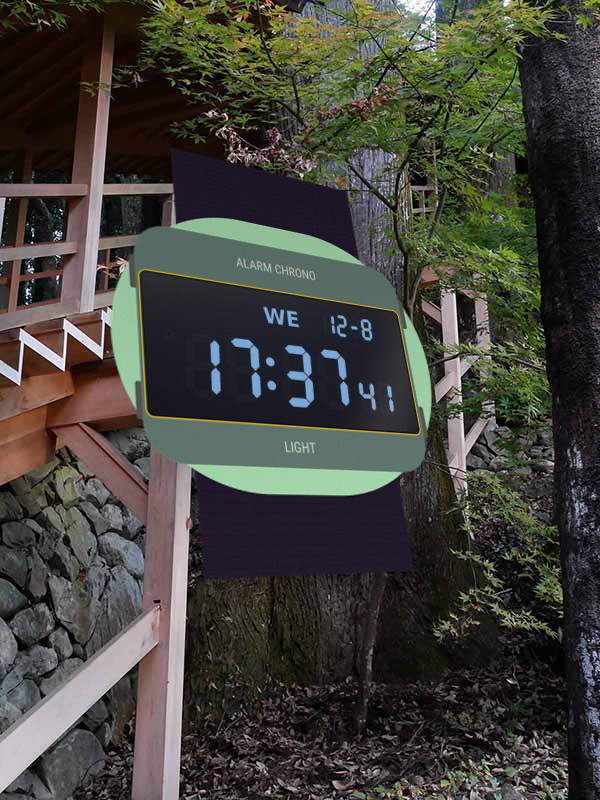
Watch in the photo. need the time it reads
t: 17:37:41
